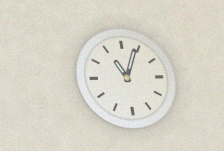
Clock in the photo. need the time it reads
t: 11:04
